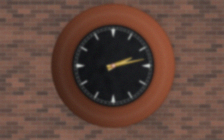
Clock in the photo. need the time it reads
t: 2:13
